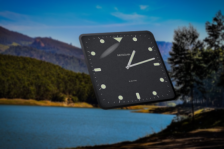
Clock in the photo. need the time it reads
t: 1:13
